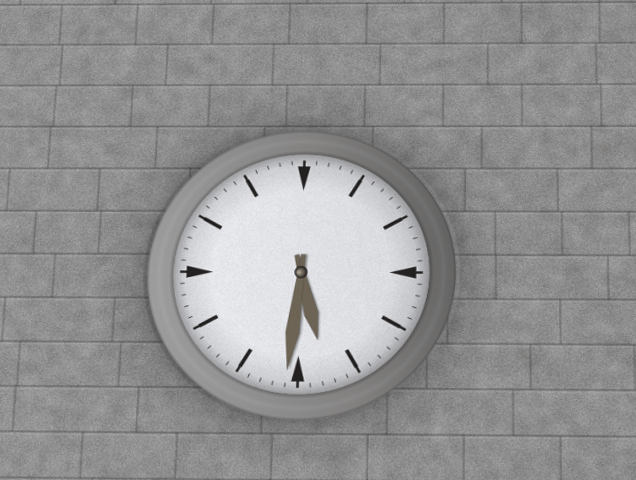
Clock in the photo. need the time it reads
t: 5:31
